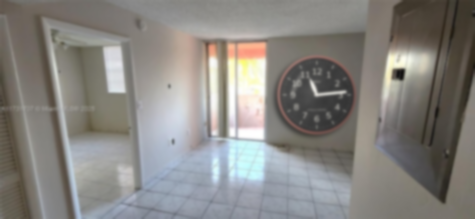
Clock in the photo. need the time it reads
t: 11:14
